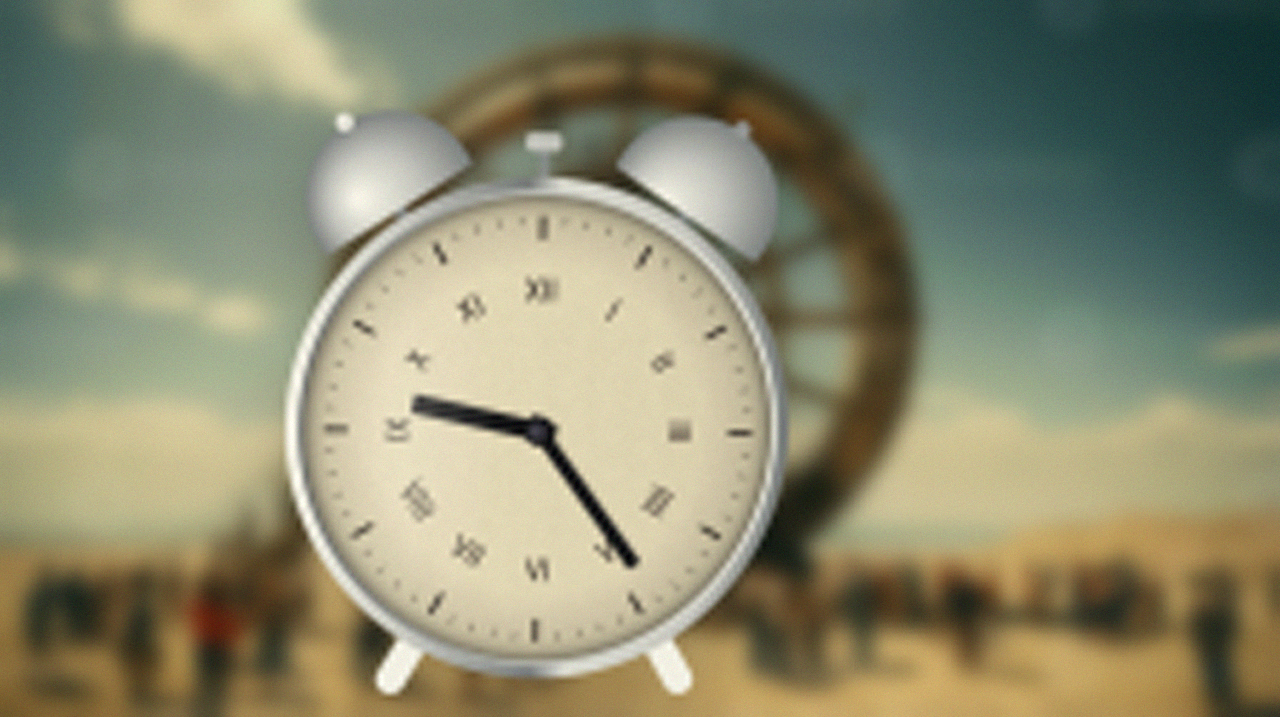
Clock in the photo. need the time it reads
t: 9:24
